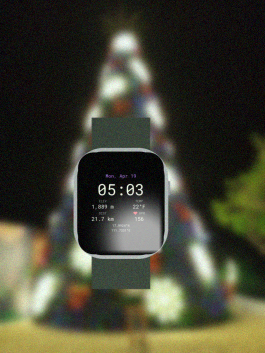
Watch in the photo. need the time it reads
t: 5:03
